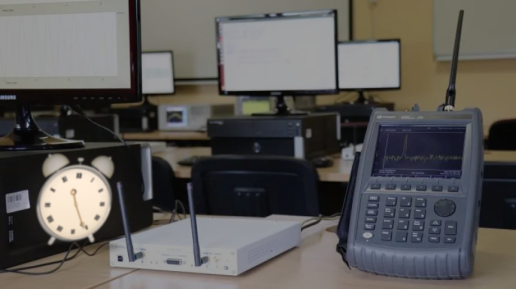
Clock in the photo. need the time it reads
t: 11:26
